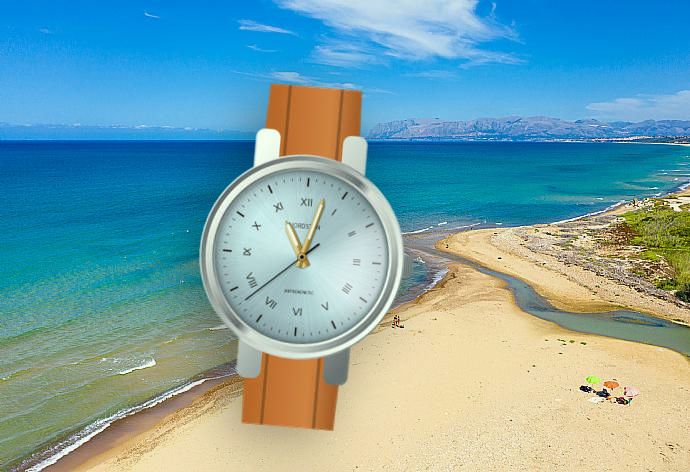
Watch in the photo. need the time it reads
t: 11:02:38
